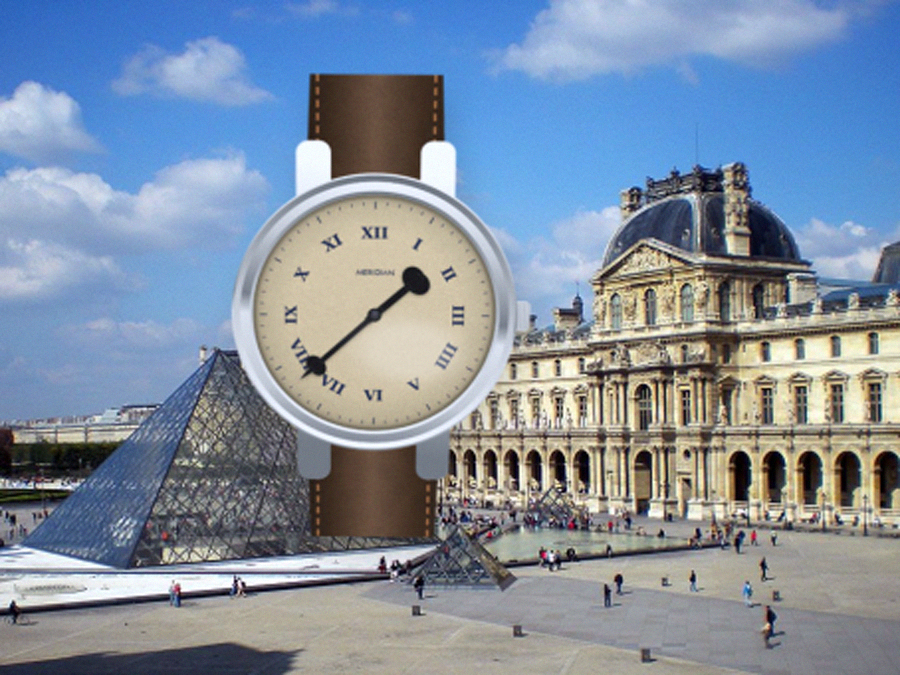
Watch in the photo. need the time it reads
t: 1:38
